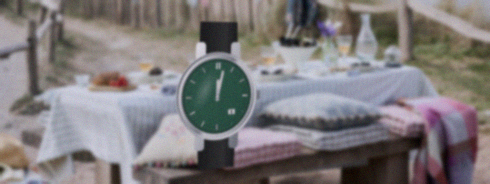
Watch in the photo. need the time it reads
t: 12:02
